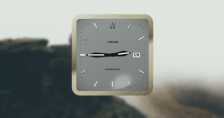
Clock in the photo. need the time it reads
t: 2:45
